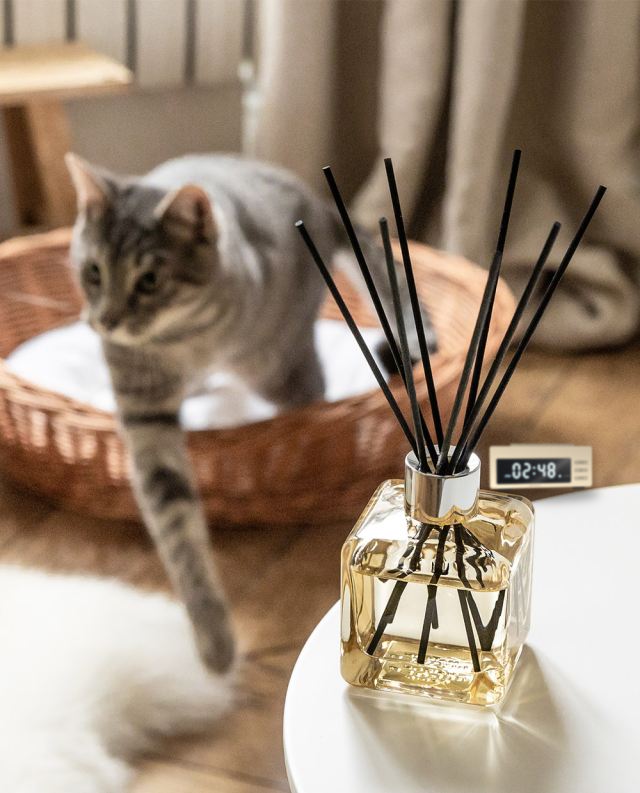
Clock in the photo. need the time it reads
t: 2:48
